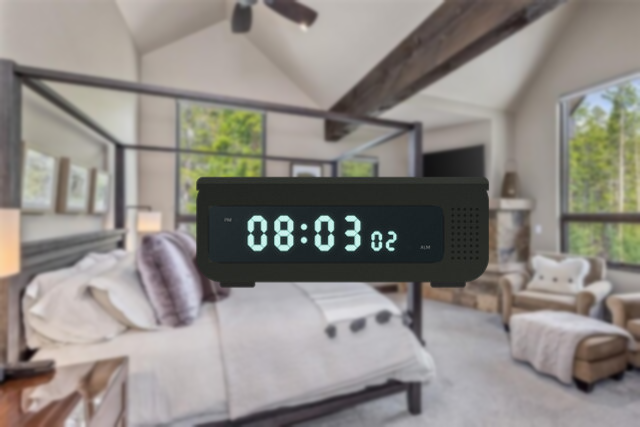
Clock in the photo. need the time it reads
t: 8:03:02
